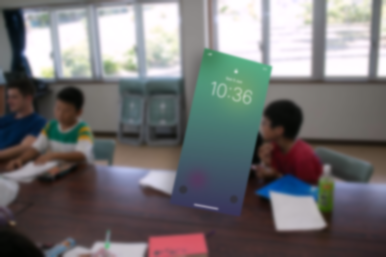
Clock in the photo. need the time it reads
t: 10:36
